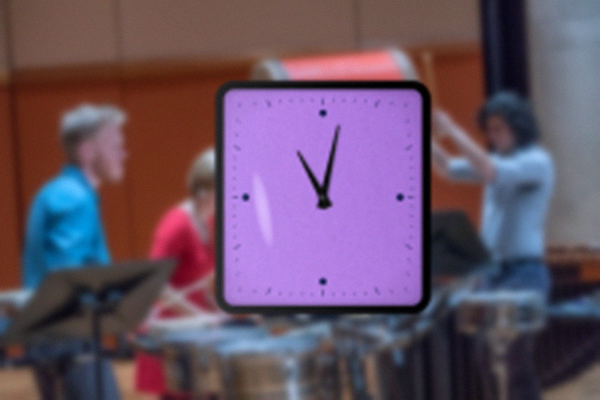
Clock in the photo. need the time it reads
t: 11:02
